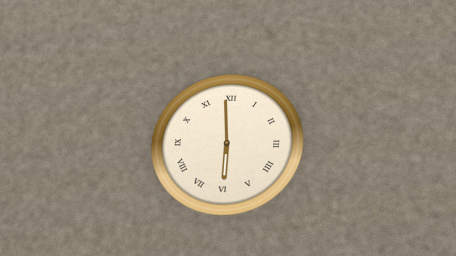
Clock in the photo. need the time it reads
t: 5:59
